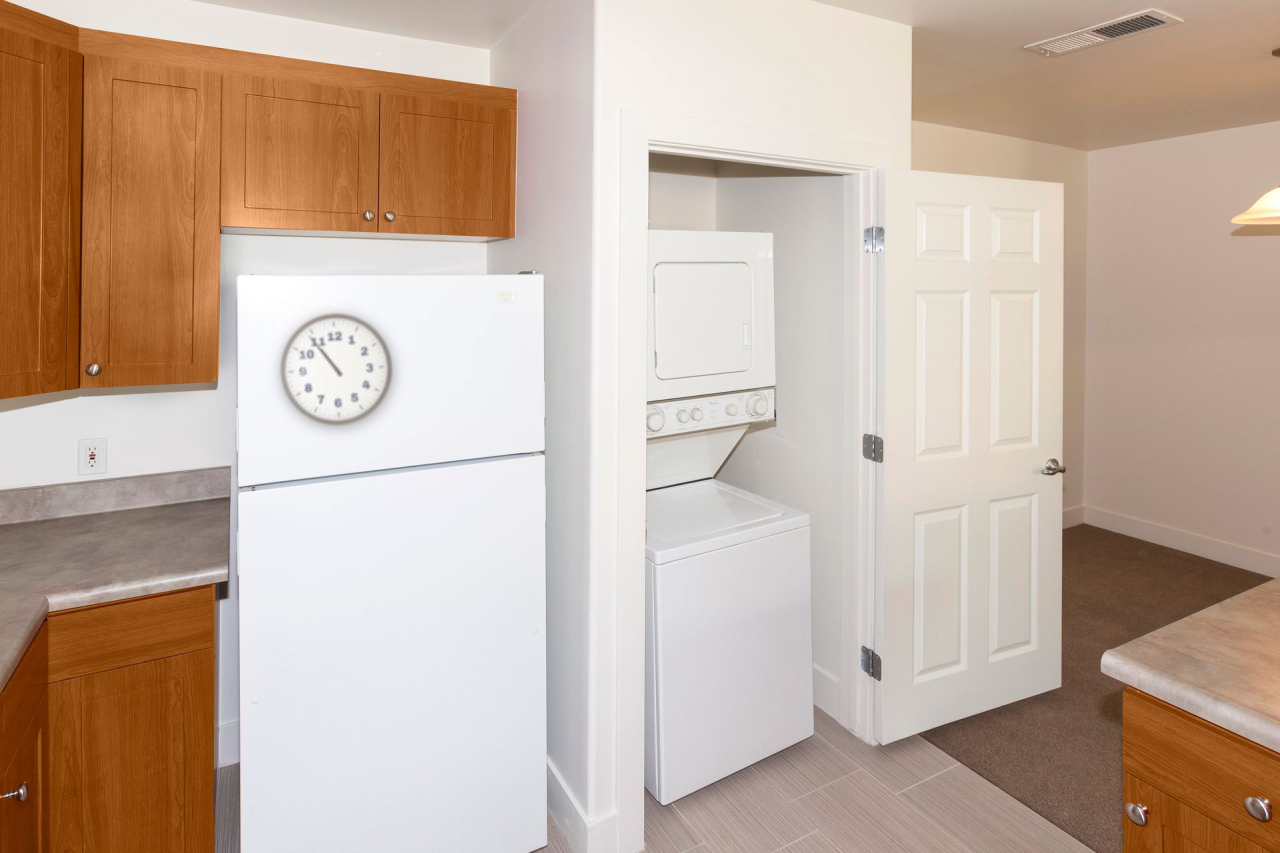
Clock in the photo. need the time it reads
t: 10:54
